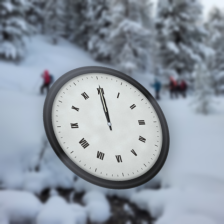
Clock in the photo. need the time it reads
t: 12:00
